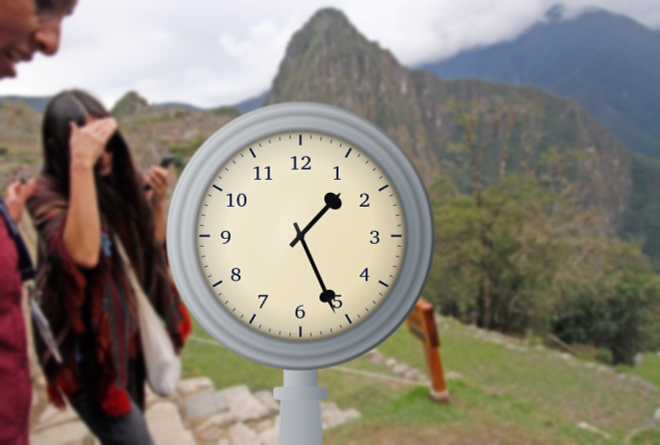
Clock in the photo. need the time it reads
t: 1:26
